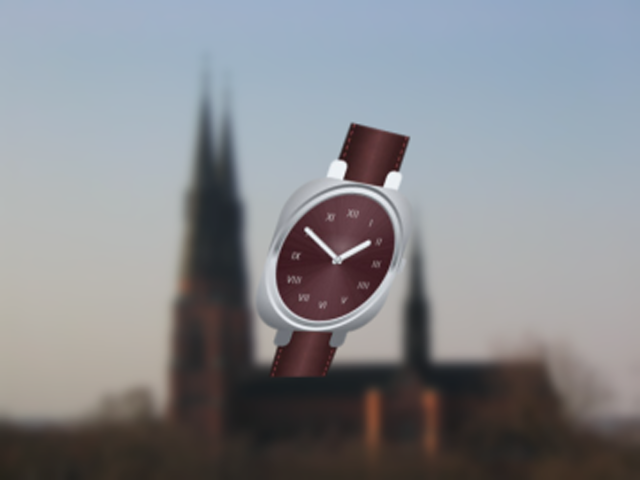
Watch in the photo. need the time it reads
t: 1:50
